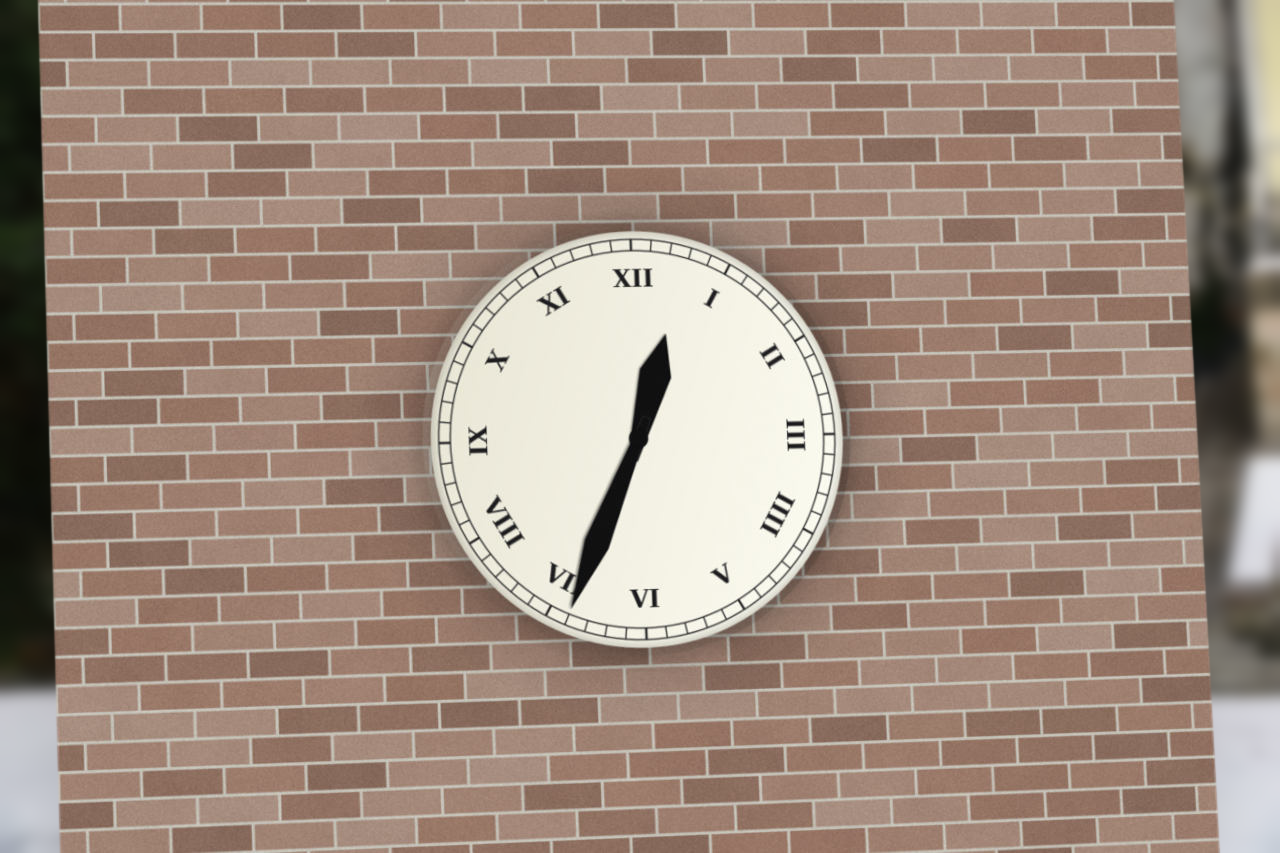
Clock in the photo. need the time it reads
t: 12:34
